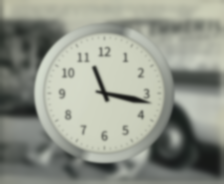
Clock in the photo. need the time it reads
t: 11:17
